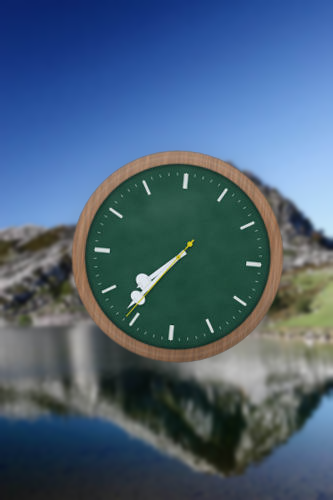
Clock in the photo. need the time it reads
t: 7:36:36
